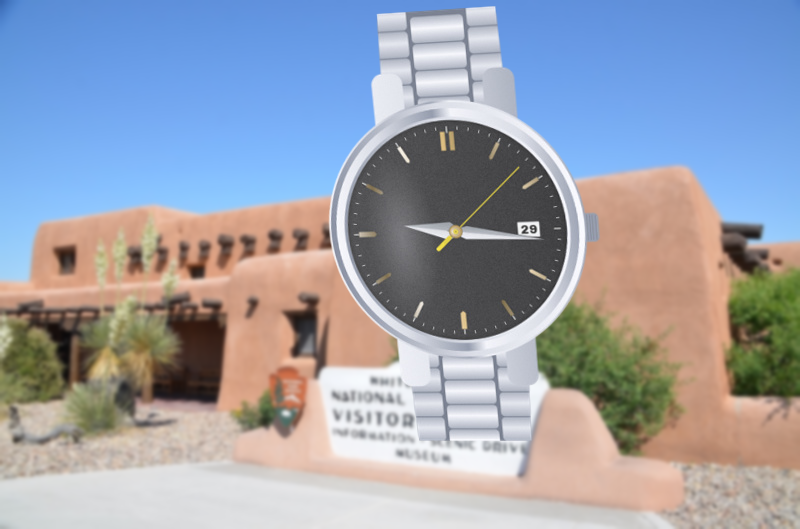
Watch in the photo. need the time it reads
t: 9:16:08
